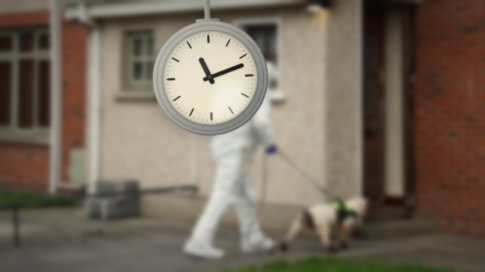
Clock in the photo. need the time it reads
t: 11:12
